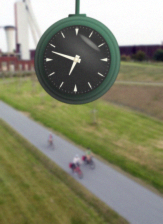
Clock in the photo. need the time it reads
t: 6:48
